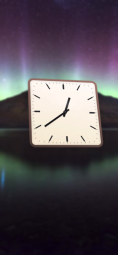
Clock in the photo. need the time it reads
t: 12:39
